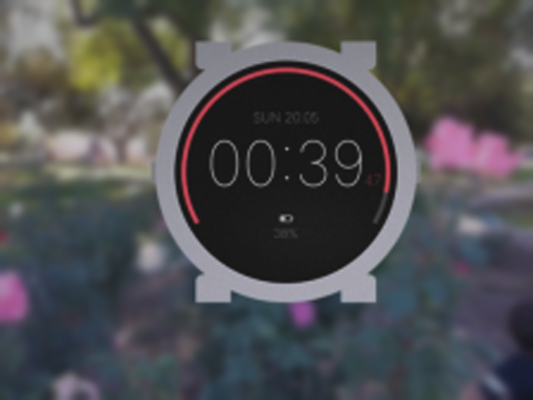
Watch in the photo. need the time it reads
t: 0:39
